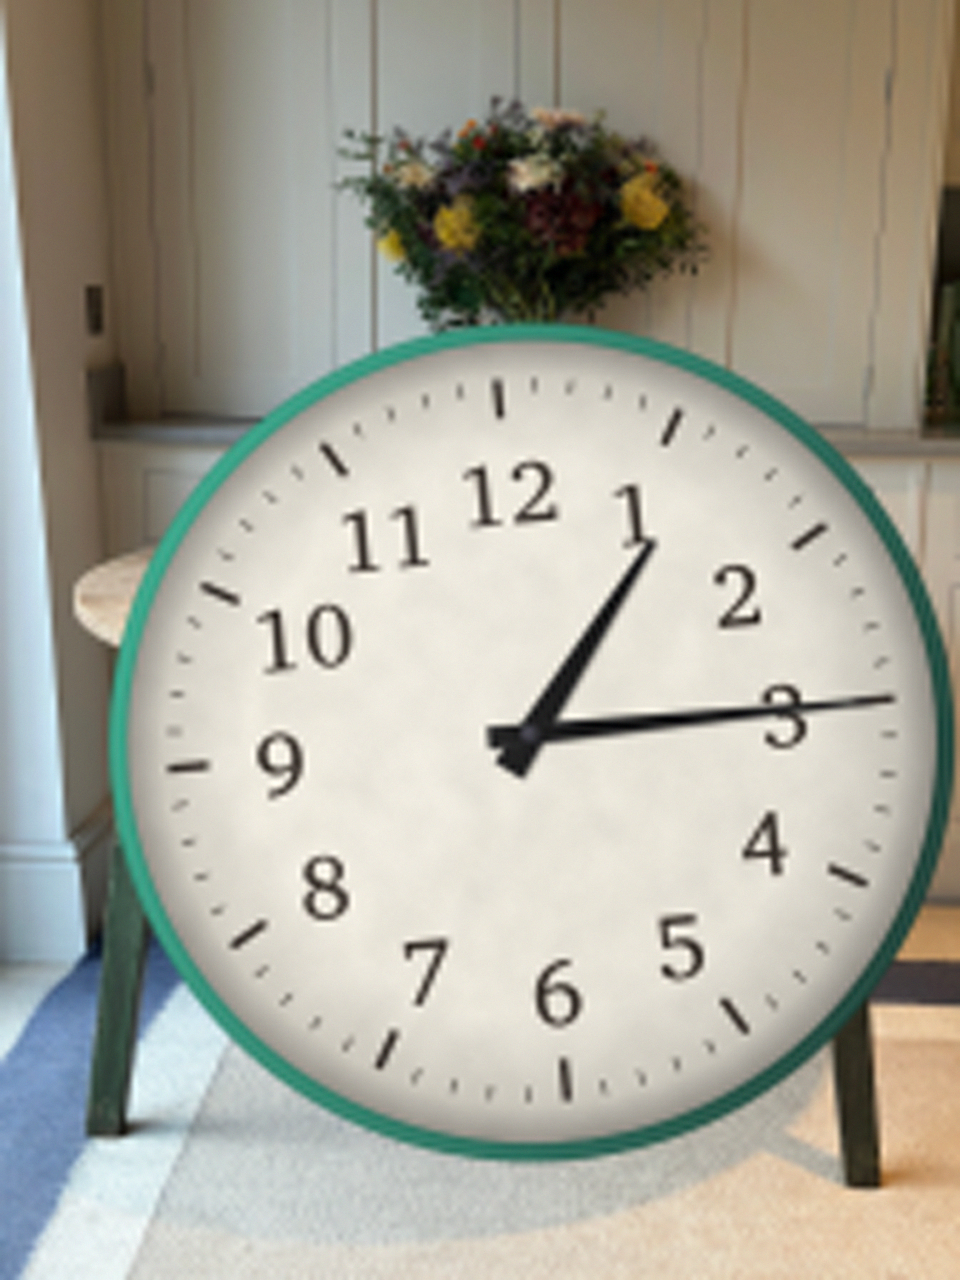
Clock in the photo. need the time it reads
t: 1:15
